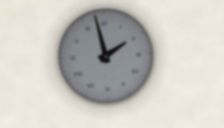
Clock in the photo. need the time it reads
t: 1:58
